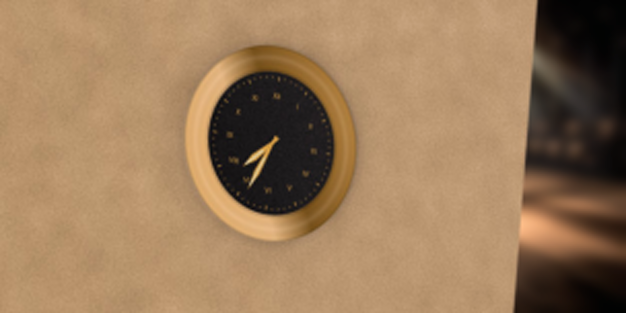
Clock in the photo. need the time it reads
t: 7:34
